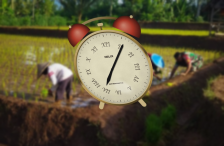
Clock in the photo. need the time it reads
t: 7:06
